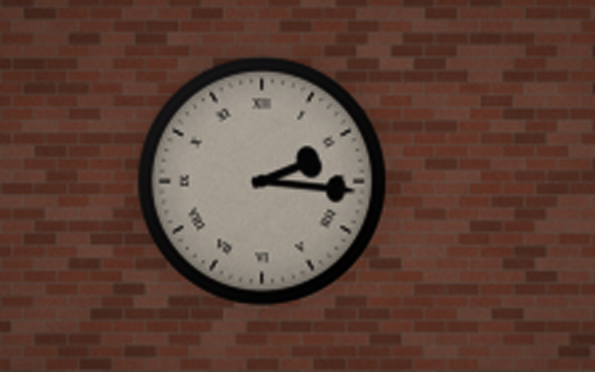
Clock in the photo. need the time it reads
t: 2:16
